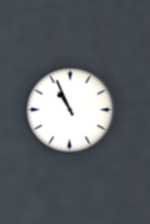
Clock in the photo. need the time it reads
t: 10:56
